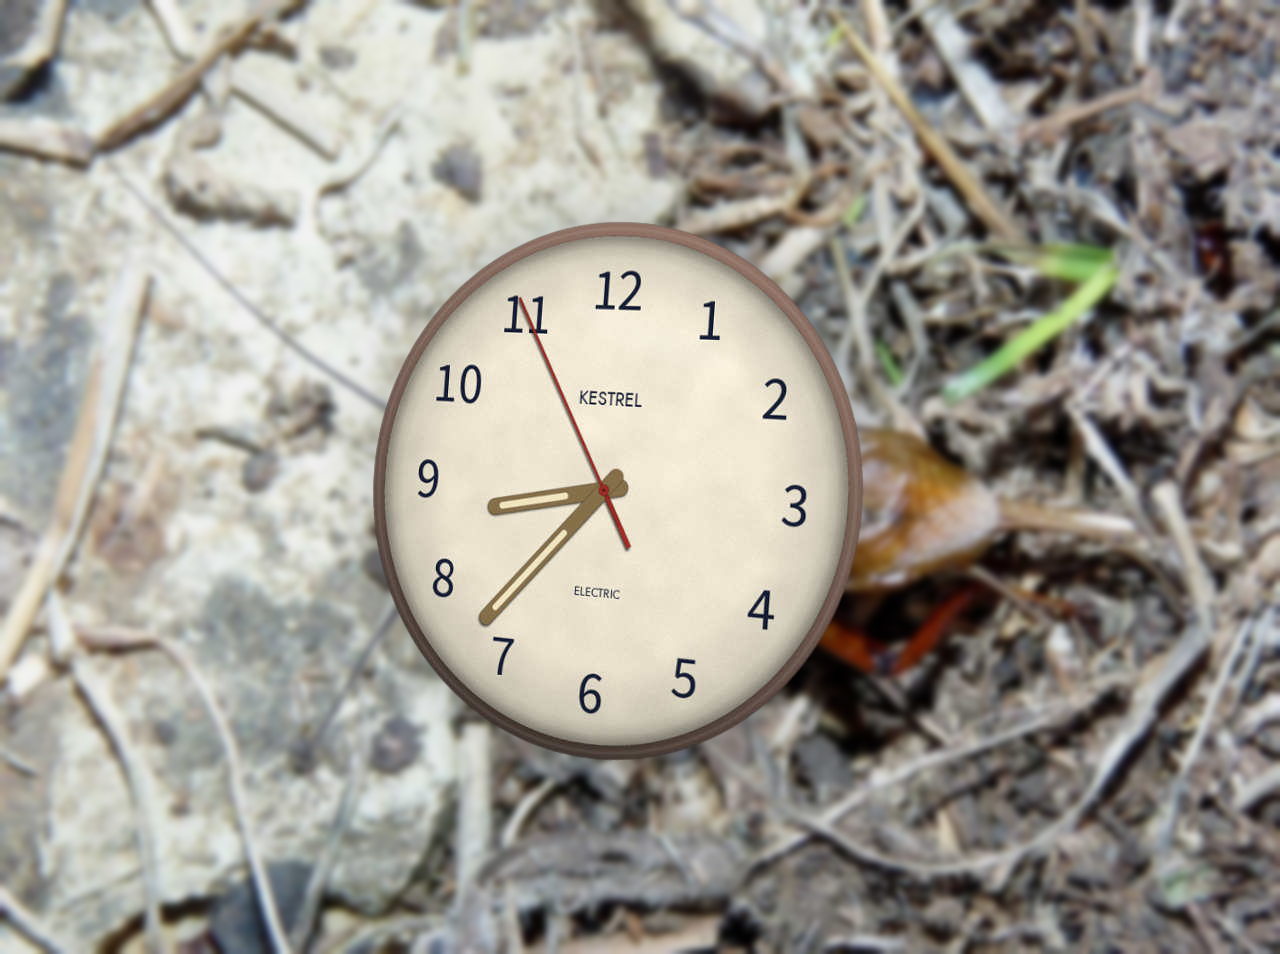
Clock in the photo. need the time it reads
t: 8:36:55
